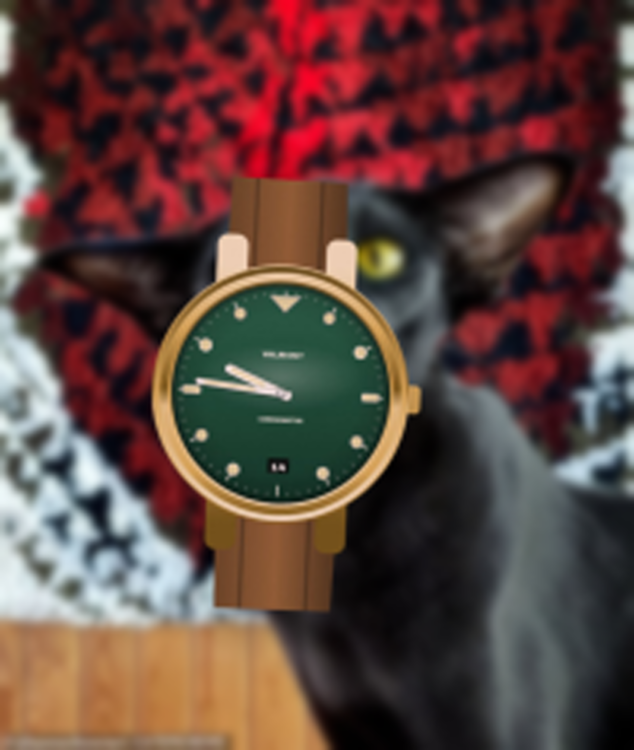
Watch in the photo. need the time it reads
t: 9:46
